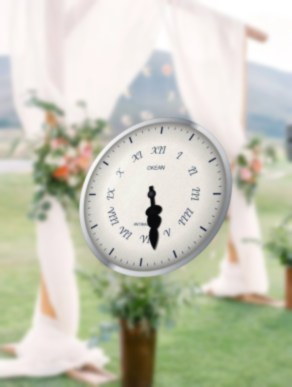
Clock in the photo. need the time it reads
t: 5:28
